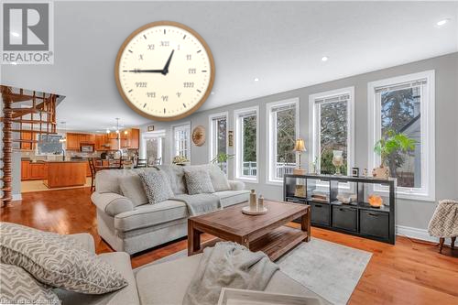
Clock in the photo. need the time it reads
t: 12:45
